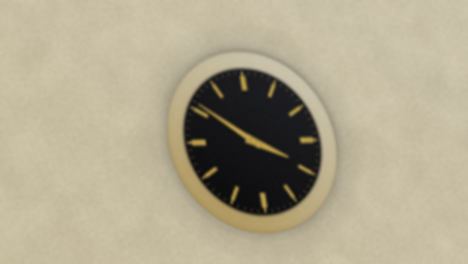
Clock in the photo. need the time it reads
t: 3:51
